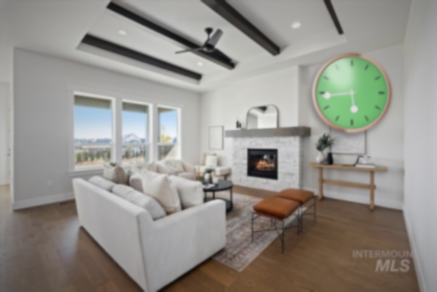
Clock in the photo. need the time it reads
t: 5:44
